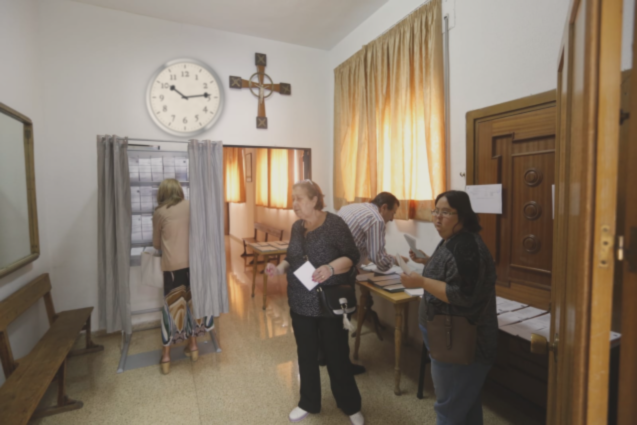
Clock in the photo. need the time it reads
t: 10:14
